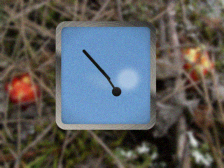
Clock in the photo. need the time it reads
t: 4:53
